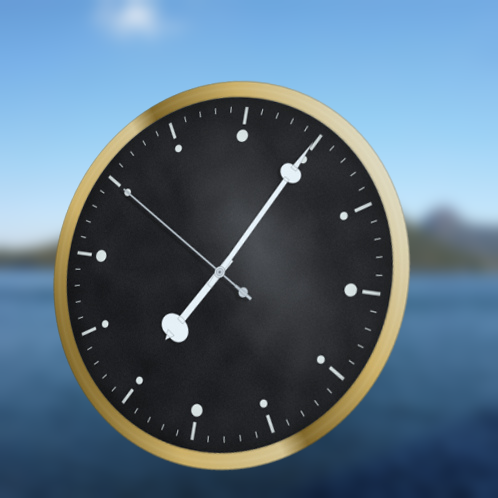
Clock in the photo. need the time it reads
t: 7:04:50
